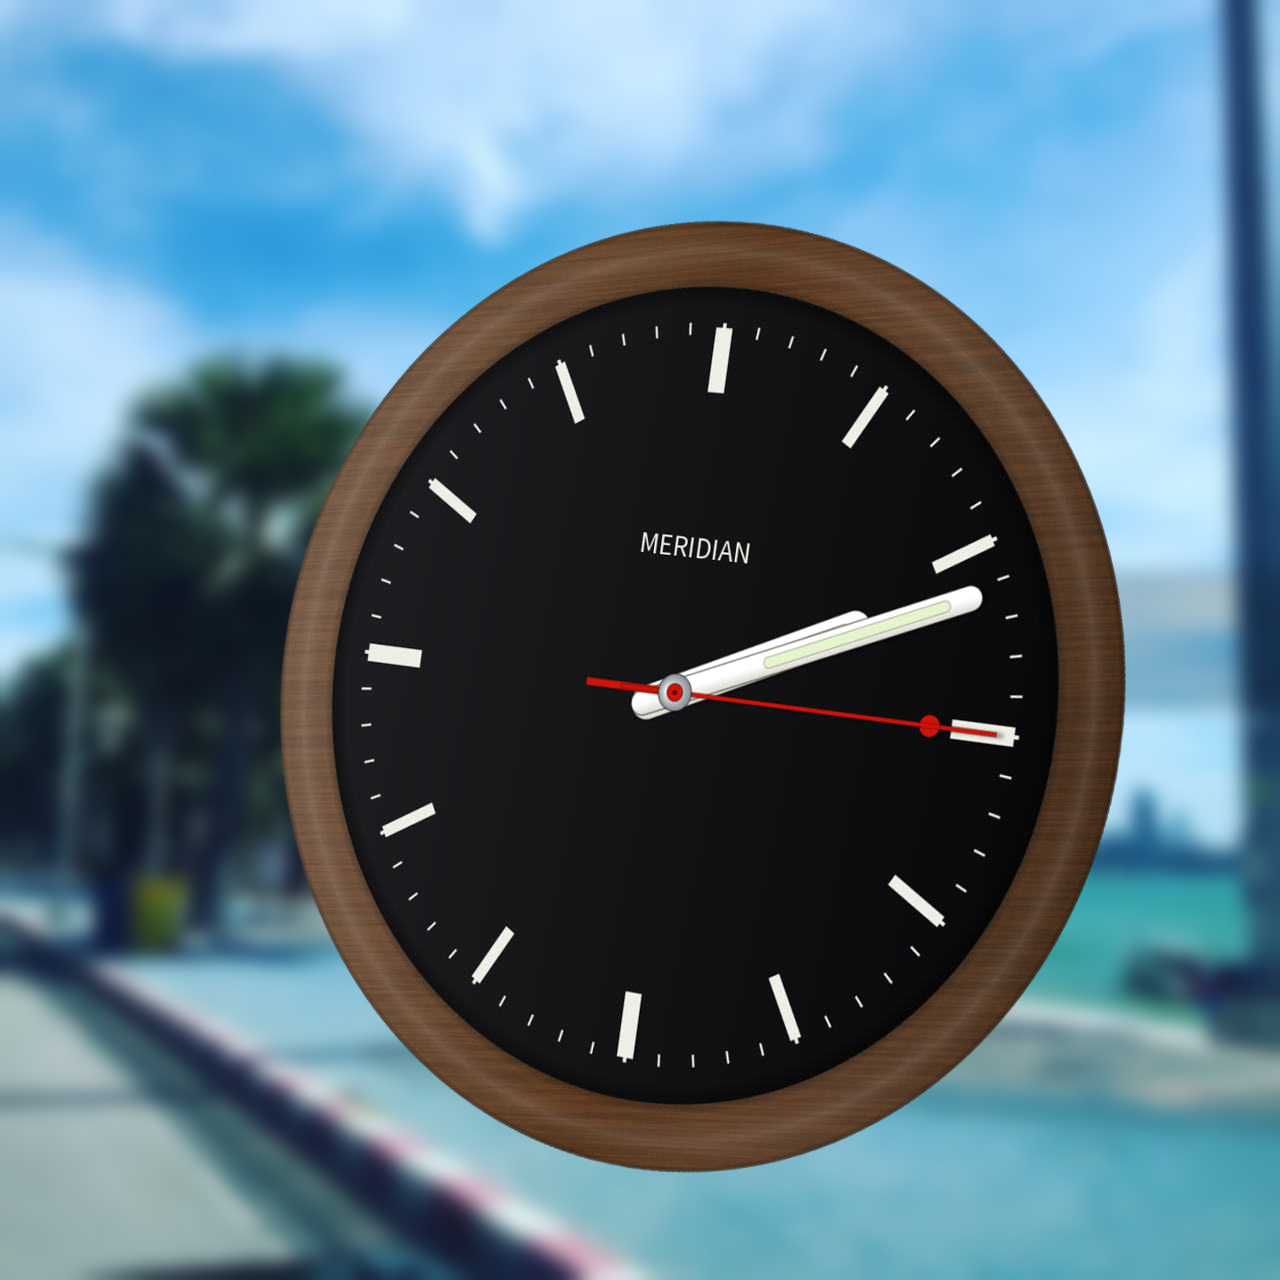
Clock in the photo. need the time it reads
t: 2:11:15
